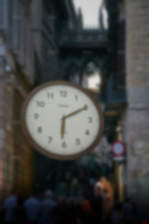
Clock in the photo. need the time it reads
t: 6:10
